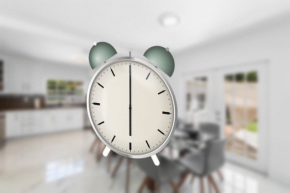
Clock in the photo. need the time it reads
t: 6:00
